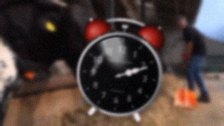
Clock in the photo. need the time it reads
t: 2:11
